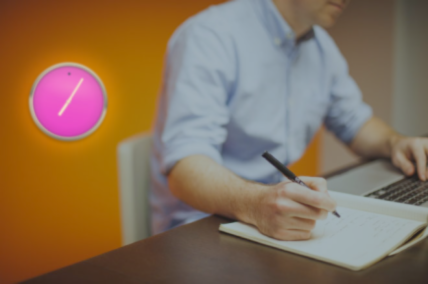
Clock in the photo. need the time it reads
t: 7:05
